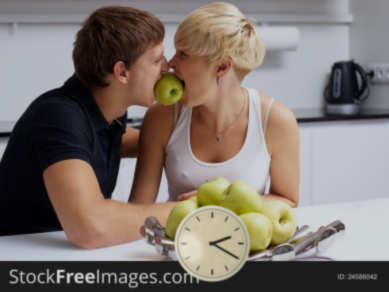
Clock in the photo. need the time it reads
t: 2:20
